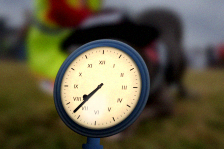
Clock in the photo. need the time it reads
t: 7:37
